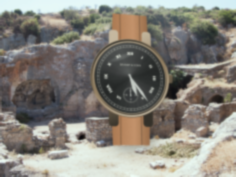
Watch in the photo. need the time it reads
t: 5:24
